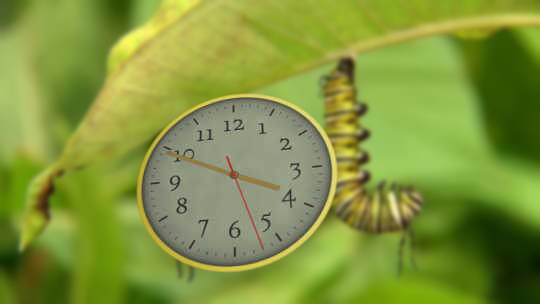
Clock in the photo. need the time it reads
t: 3:49:27
